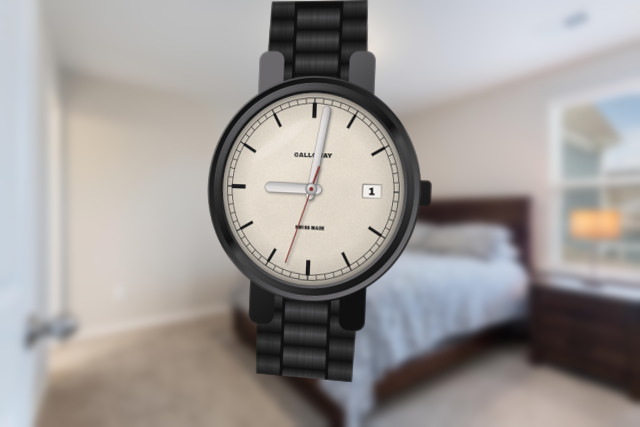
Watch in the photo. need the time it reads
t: 9:01:33
